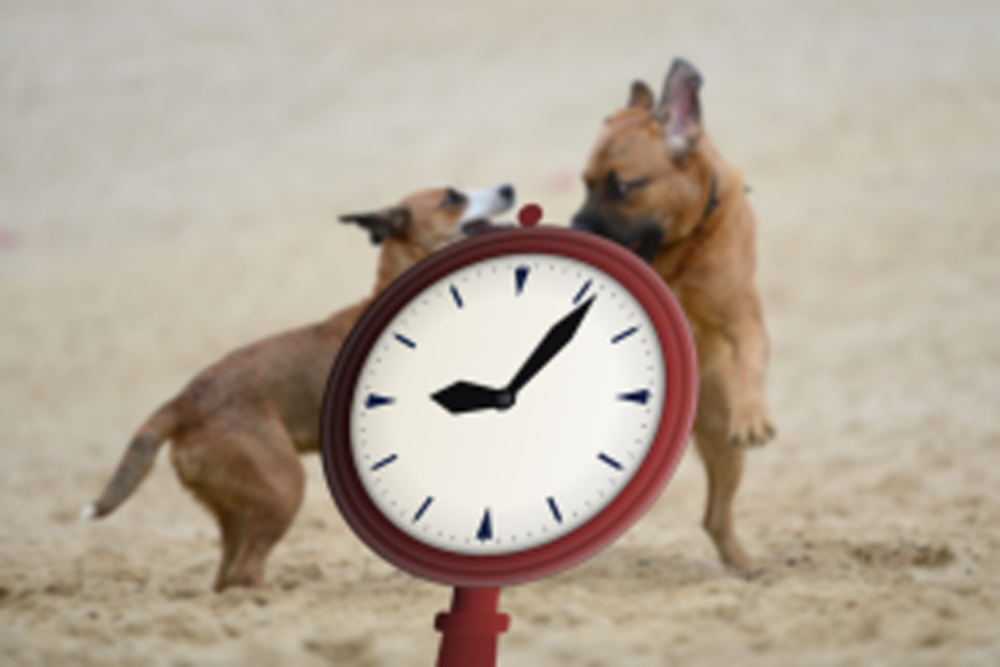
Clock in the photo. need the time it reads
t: 9:06
